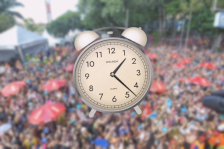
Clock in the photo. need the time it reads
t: 1:23
